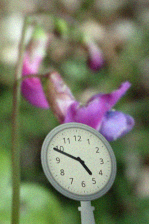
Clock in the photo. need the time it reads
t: 4:49
